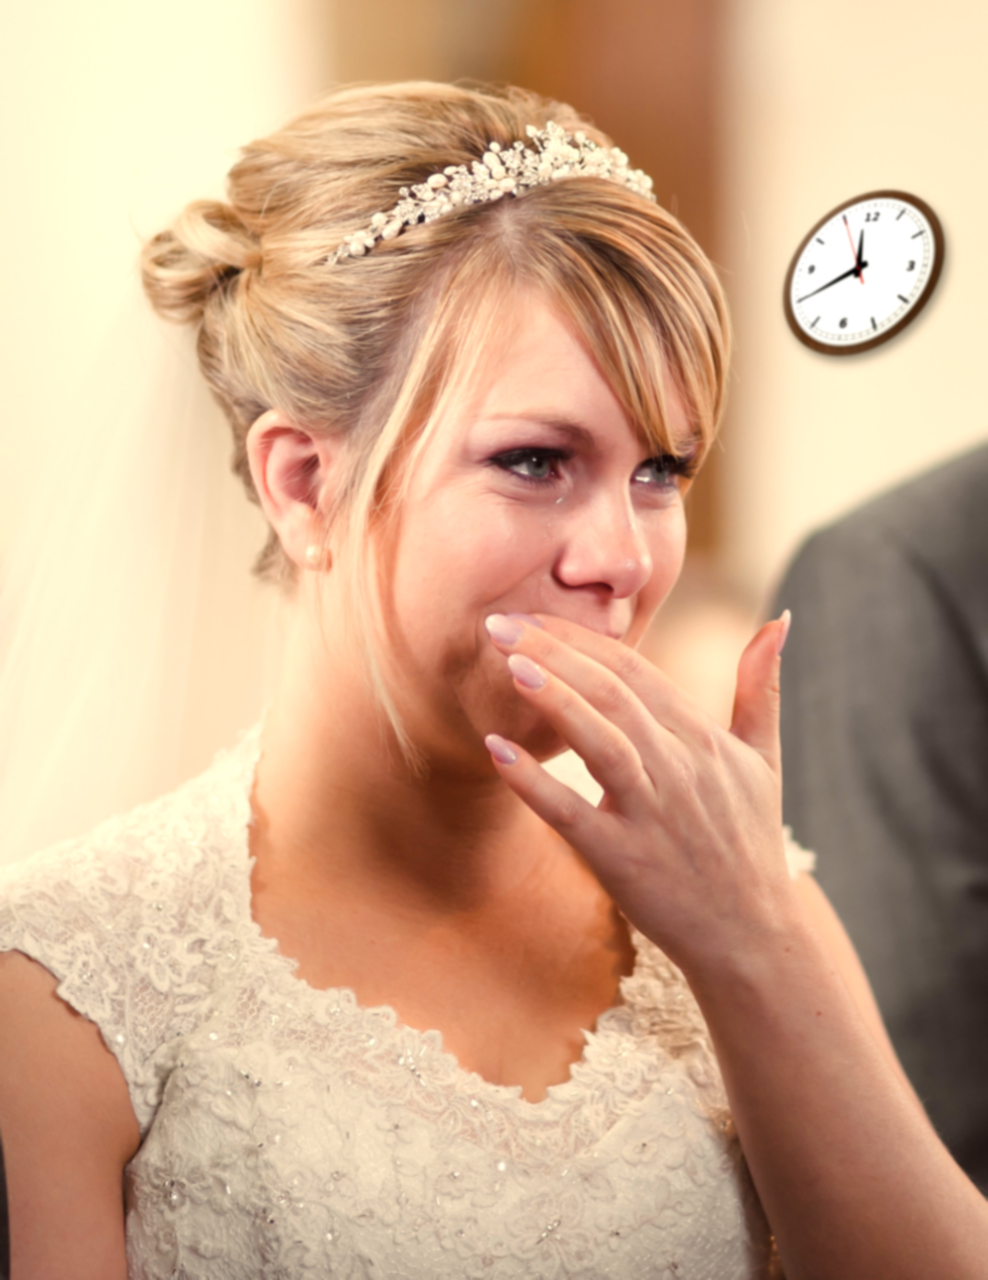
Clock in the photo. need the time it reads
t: 11:39:55
